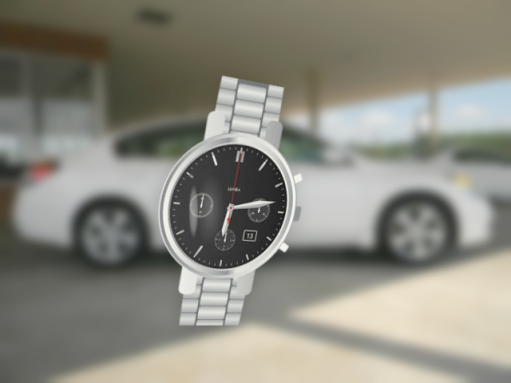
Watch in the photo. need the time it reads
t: 6:13
